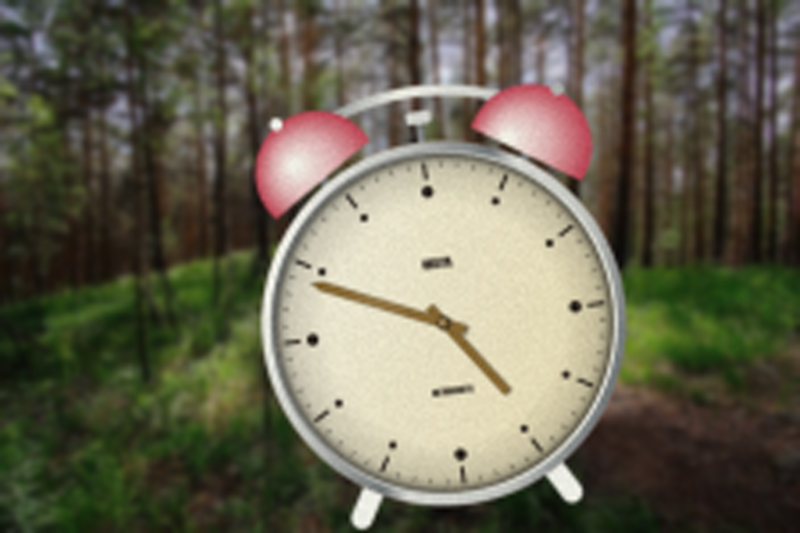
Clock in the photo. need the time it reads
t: 4:49
